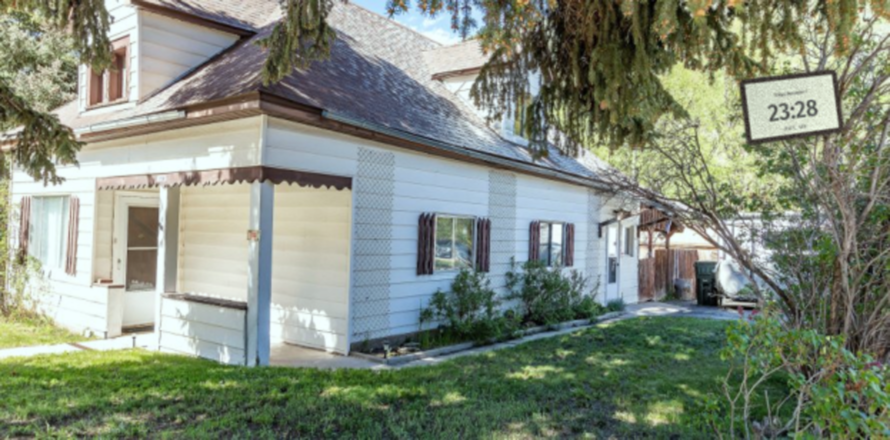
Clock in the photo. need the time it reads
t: 23:28
